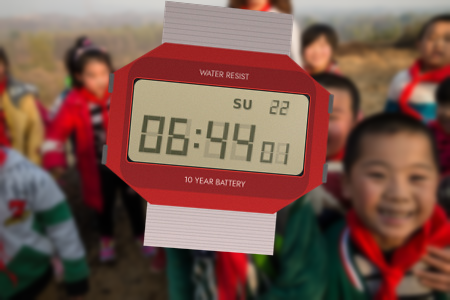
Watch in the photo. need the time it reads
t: 6:44:01
